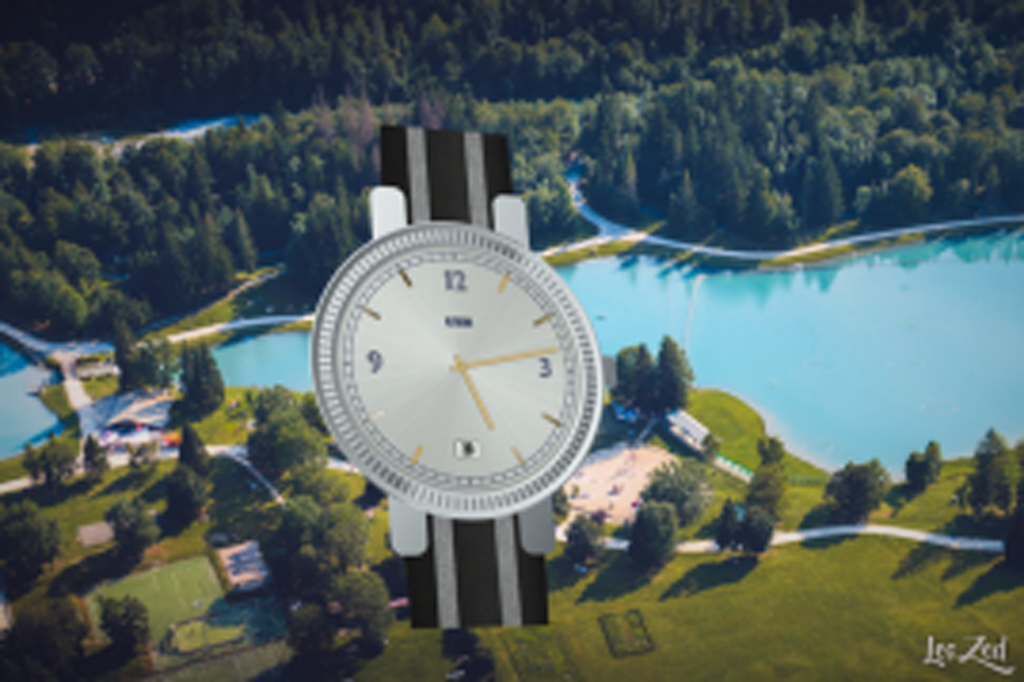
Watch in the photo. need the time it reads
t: 5:13
